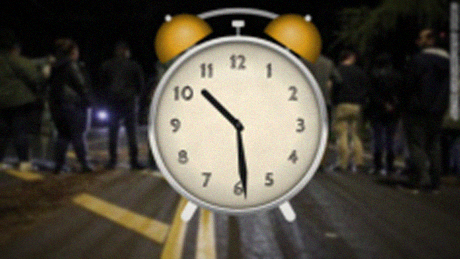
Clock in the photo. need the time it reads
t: 10:29
